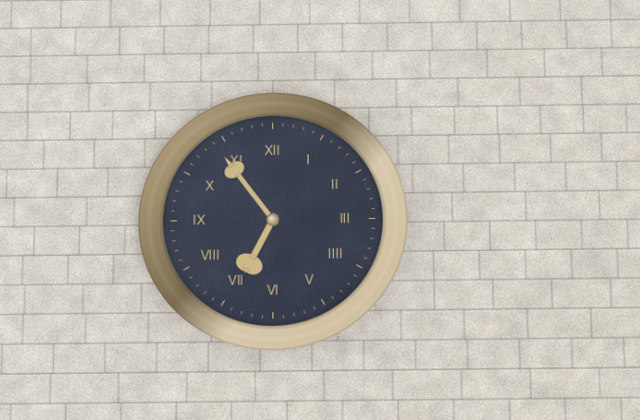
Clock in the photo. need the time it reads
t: 6:54
